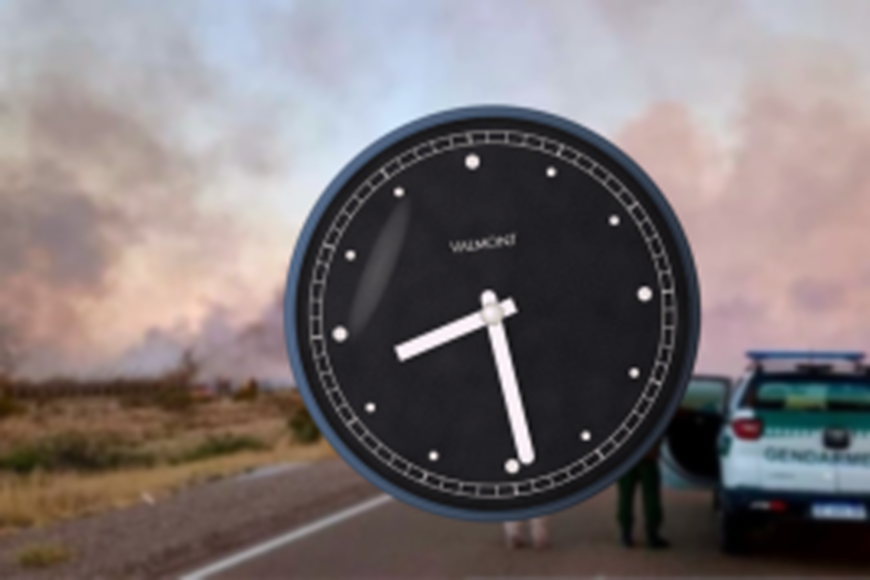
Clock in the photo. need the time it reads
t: 8:29
